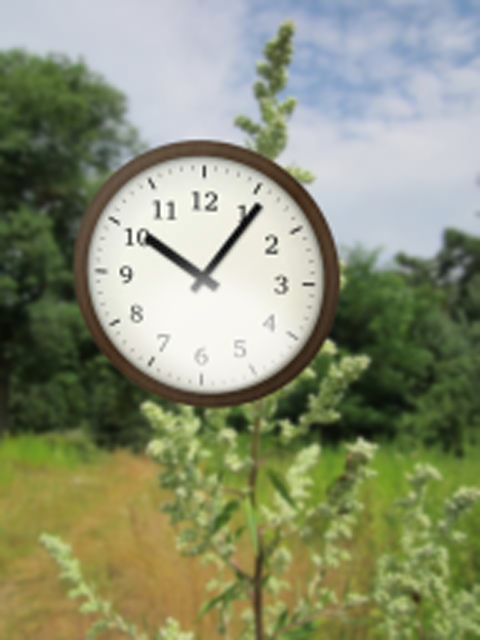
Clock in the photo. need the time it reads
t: 10:06
